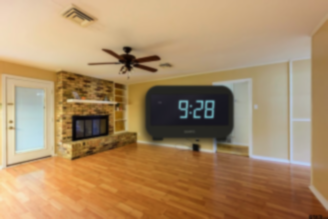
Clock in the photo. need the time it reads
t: 9:28
